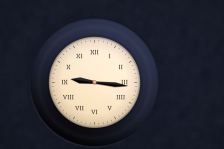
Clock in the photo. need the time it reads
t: 9:16
